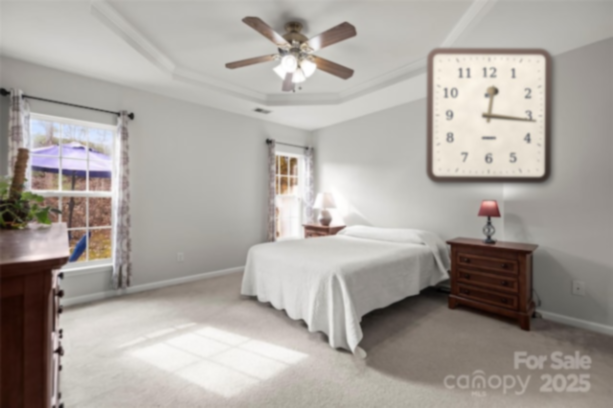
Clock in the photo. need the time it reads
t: 12:16
